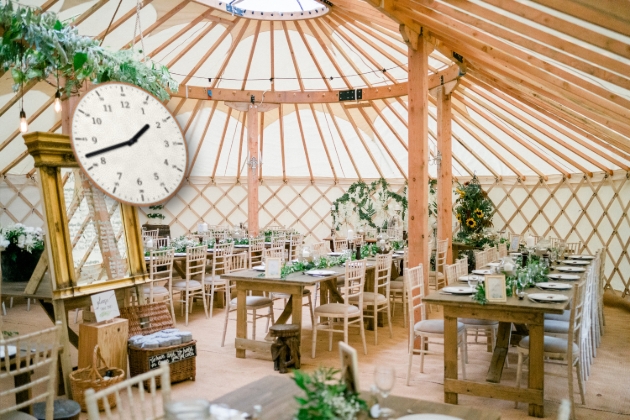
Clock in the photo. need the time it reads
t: 1:42
